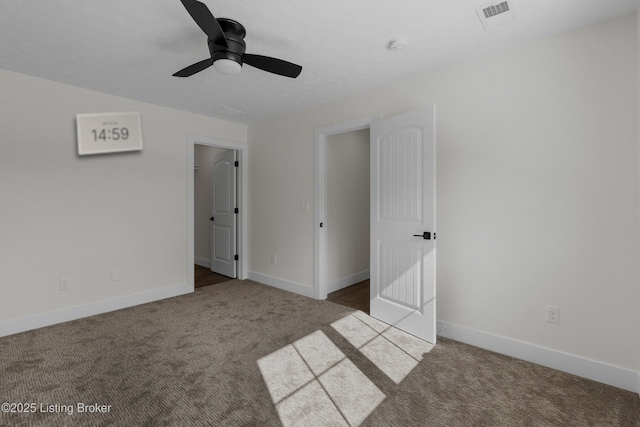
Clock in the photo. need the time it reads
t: 14:59
